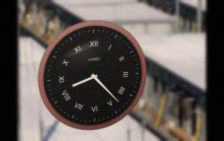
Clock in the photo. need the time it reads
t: 8:23
